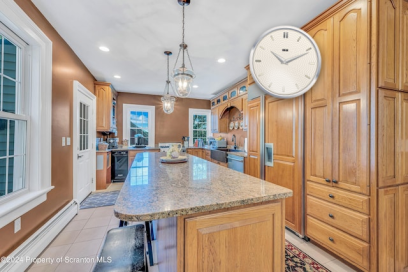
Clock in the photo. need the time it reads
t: 10:11
